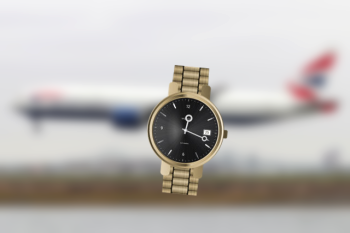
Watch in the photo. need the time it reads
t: 12:18
